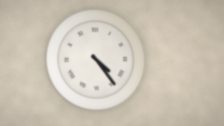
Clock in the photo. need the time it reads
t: 4:24
